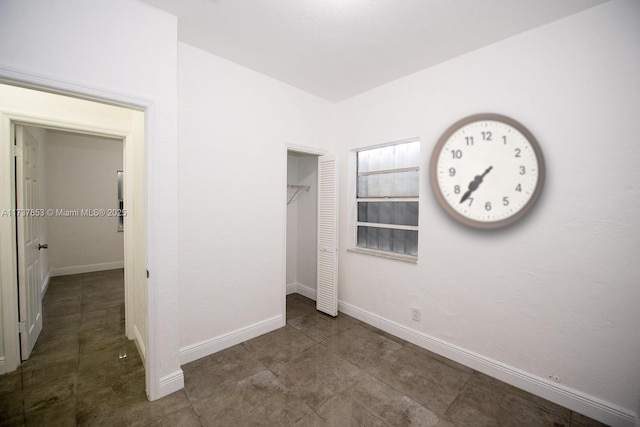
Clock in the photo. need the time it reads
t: 7:37
